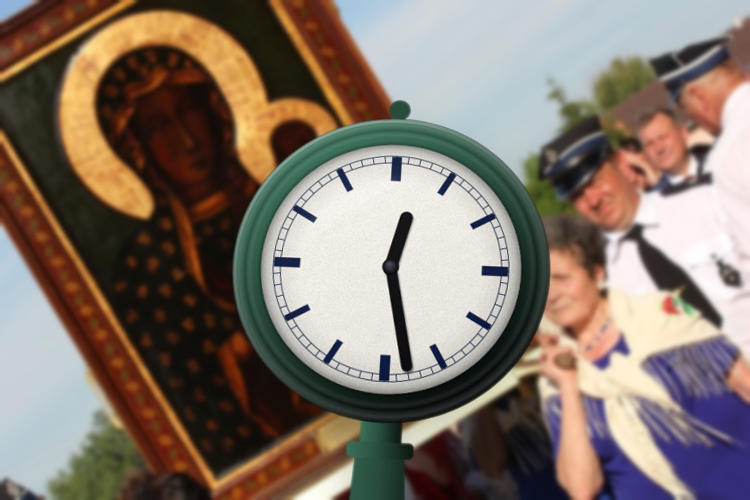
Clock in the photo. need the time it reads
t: 12:28
